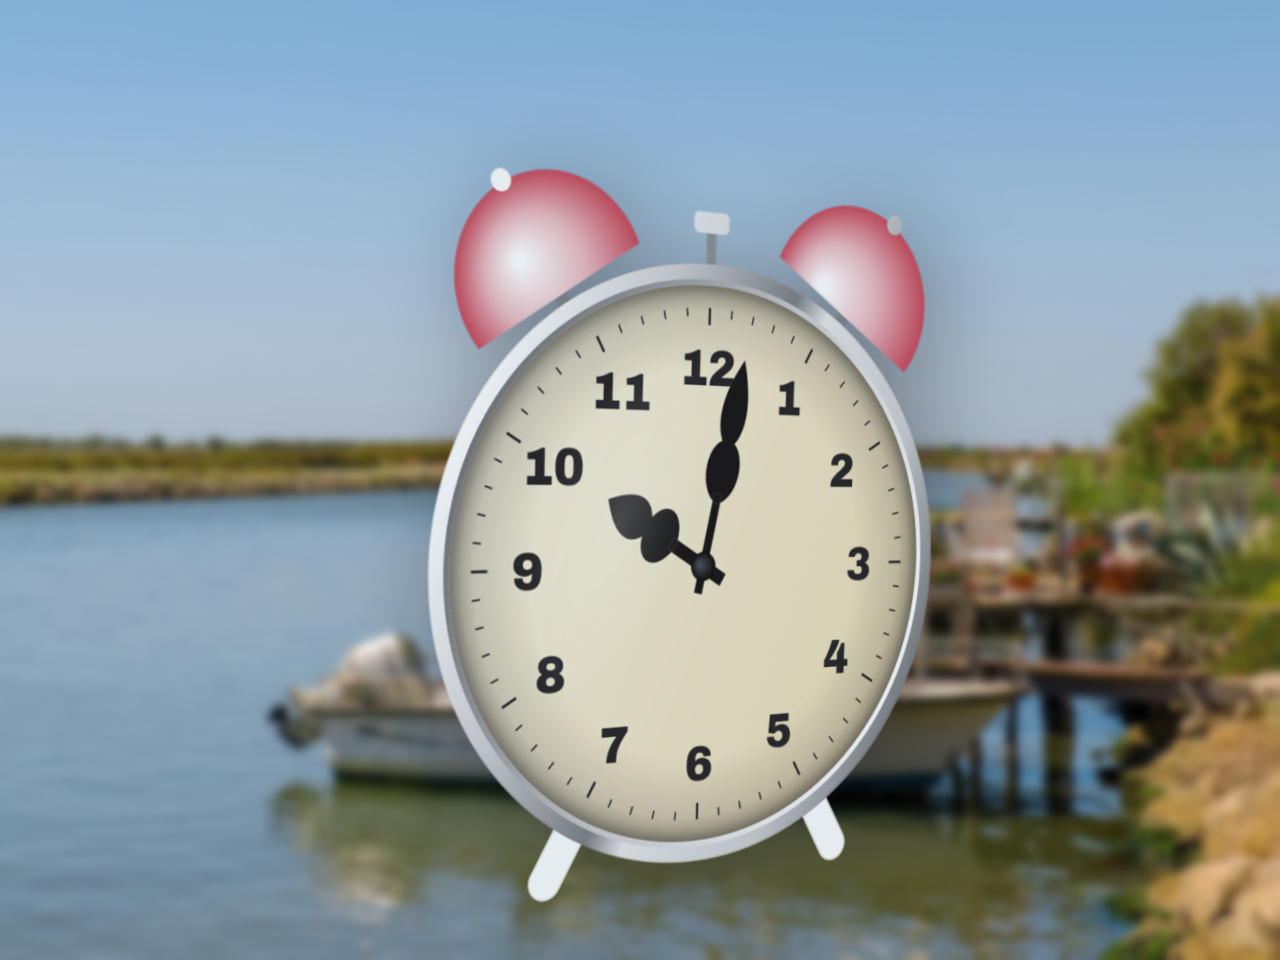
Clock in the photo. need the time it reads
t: 10:02
